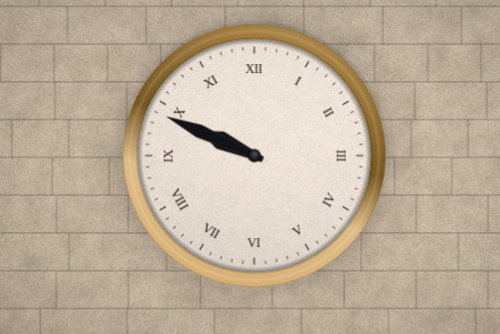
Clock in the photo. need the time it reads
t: 9:49
